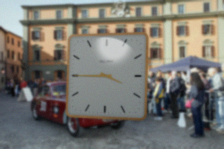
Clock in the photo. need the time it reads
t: 3:45
